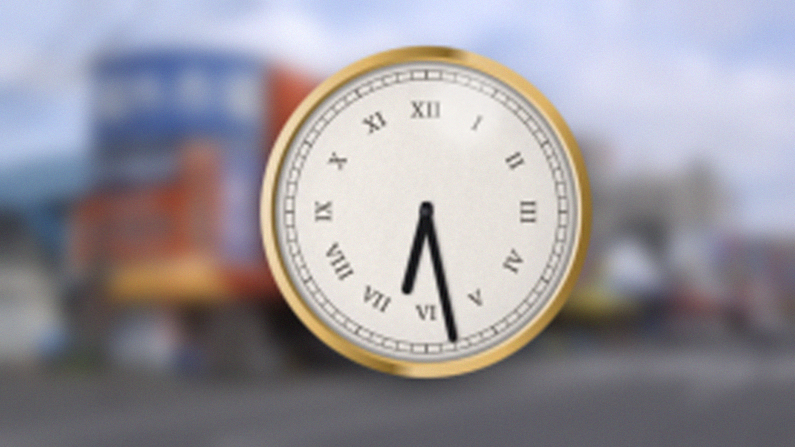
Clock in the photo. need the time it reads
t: 6:28
